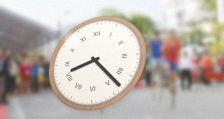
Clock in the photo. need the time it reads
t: 8:23
